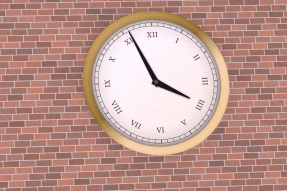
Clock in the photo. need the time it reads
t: 3:56
